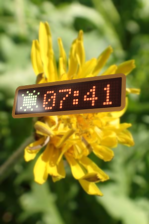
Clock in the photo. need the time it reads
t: 7:41
